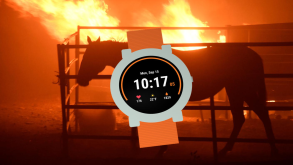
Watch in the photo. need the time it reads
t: 10:17
